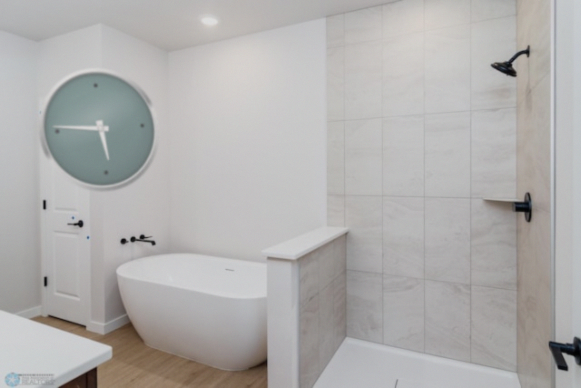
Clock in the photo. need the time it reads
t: 5:46
